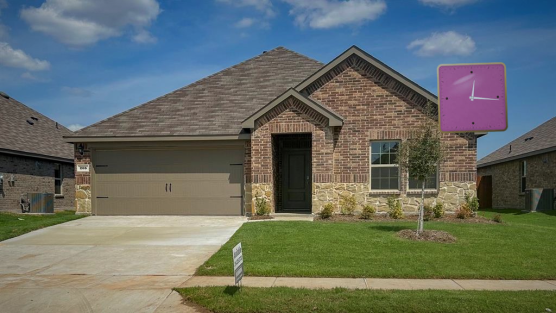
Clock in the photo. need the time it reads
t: 12:16
